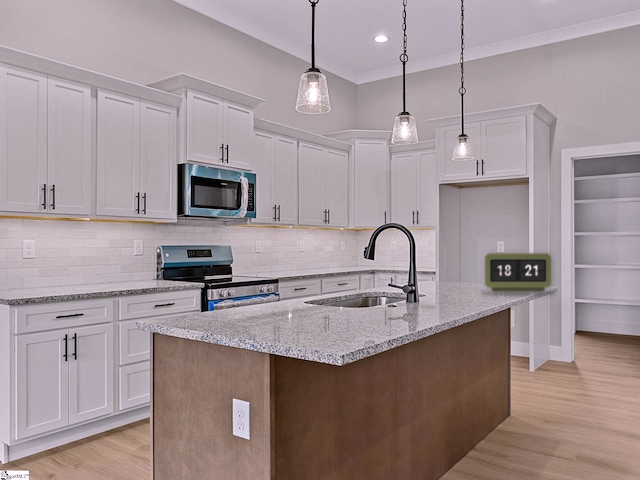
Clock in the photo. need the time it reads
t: 18:21
